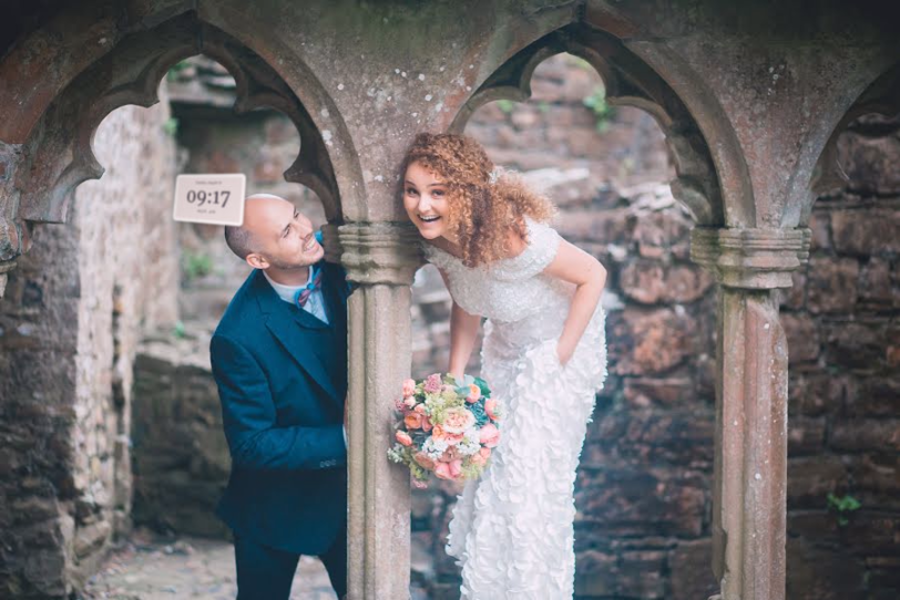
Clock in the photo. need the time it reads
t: 9:17
